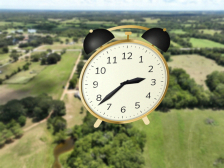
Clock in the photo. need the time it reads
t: 2:38
